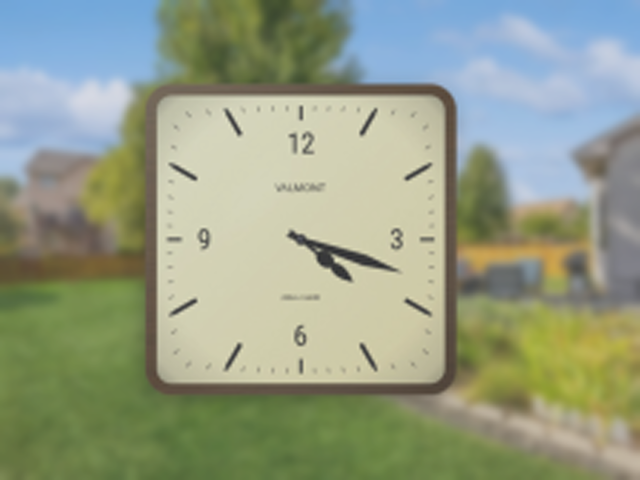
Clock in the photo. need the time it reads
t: 4:18
